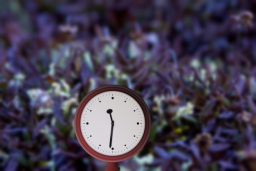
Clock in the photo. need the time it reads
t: 11:31
